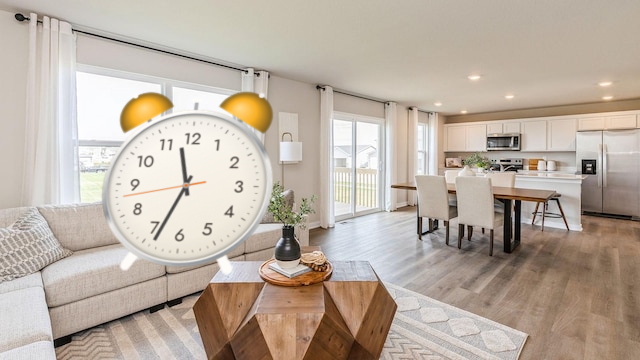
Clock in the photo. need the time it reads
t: 11:33:43
